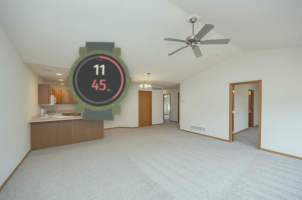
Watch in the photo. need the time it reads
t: 11:45
